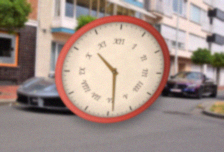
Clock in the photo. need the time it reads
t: 10:29
